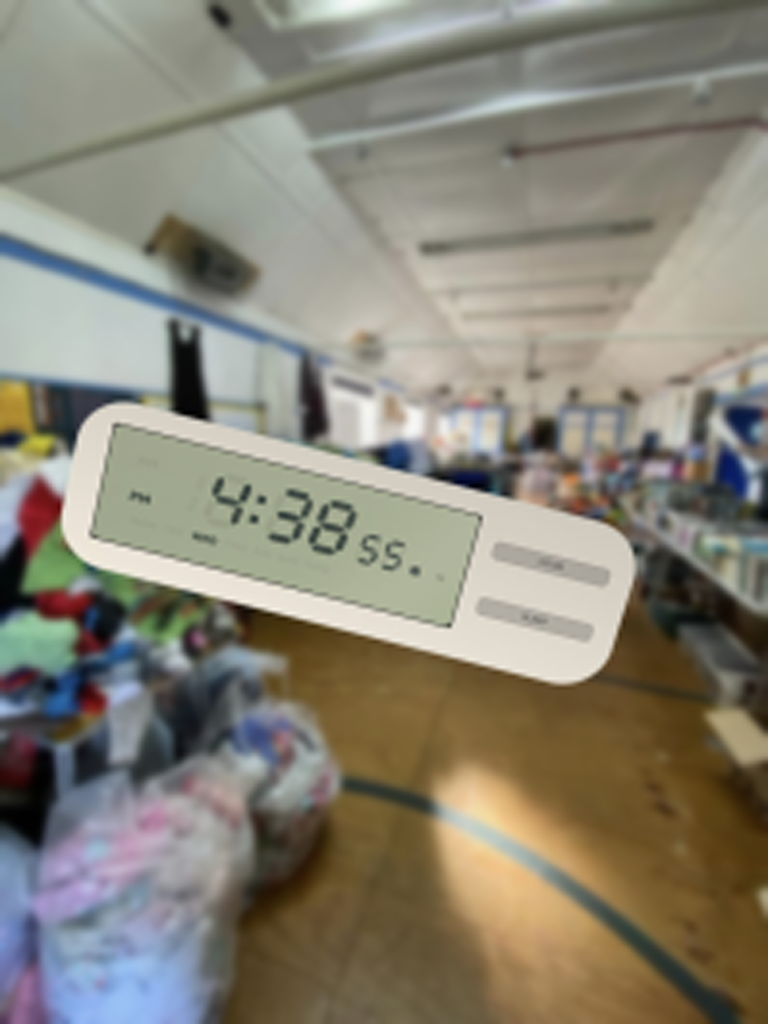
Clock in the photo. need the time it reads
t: 4:38:55
